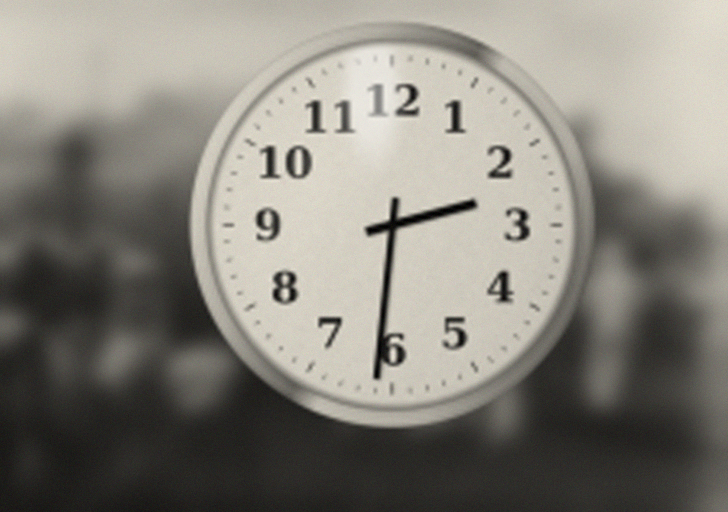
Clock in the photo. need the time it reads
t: 2:31
